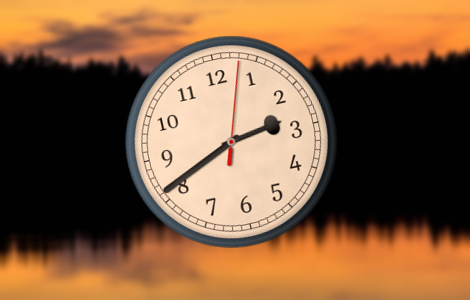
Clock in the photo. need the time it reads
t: 2:41:03
